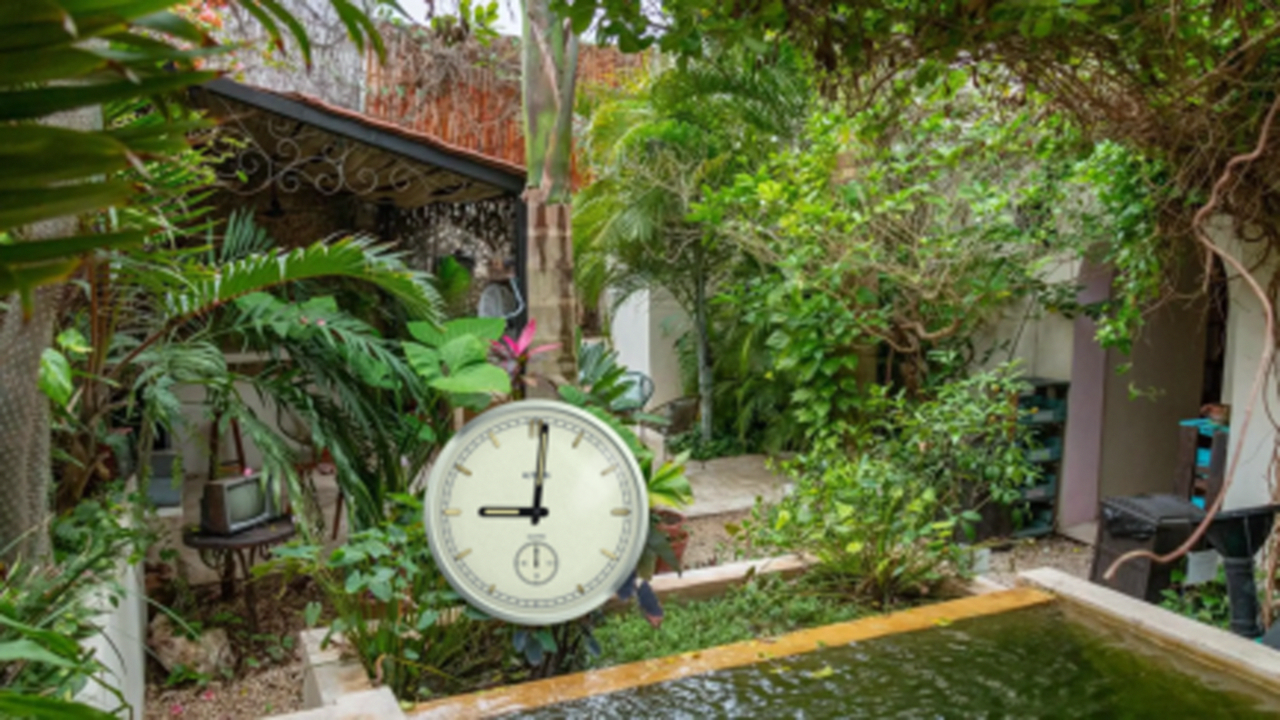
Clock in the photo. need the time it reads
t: 9:01
